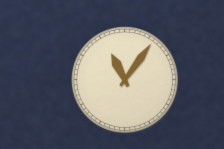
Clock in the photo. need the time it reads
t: 11:06
